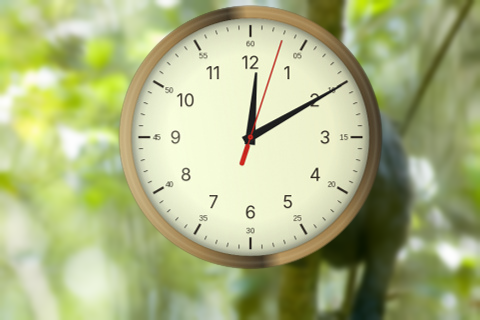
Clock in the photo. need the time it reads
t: 12:10:03
